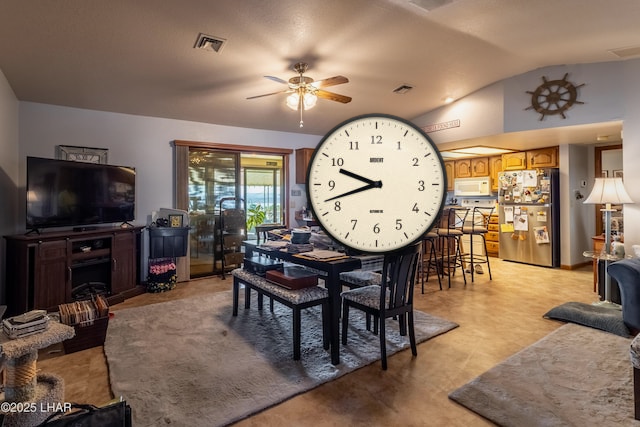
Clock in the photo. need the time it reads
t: 9:42
